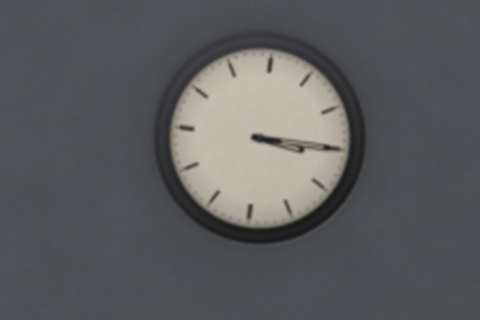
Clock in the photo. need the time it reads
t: 3:15
